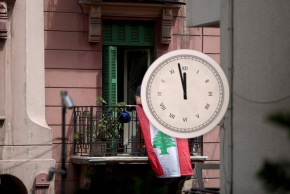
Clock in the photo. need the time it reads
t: 11:58
